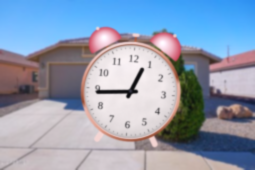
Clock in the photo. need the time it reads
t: 12:44
